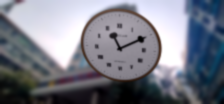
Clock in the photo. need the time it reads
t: 11:10
